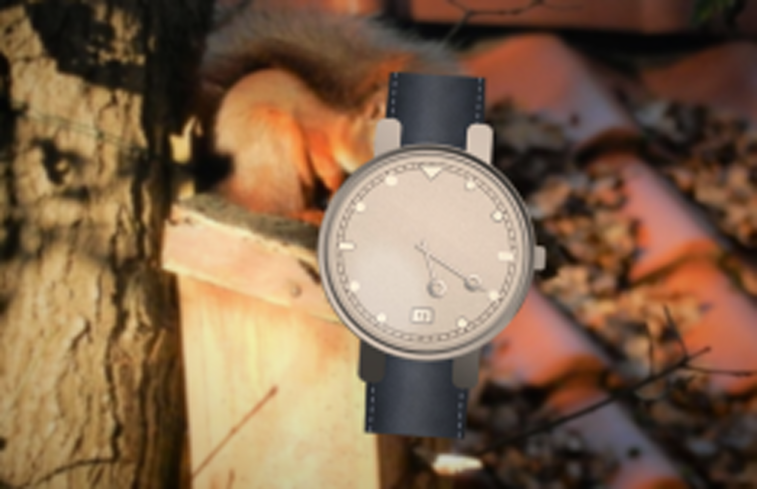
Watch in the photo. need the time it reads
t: 5:20
